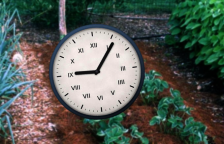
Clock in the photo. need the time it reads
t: 9:06
